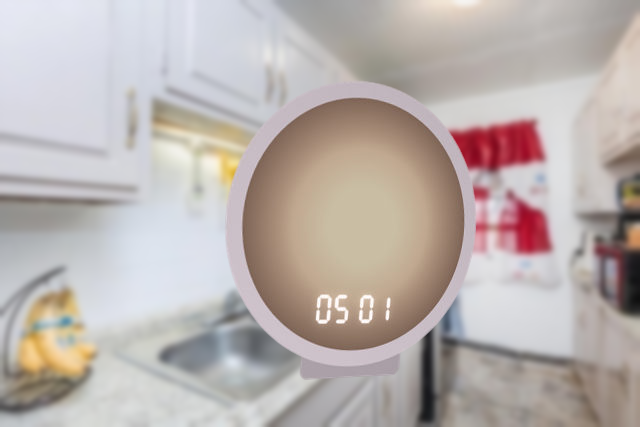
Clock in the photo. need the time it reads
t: 5:01
